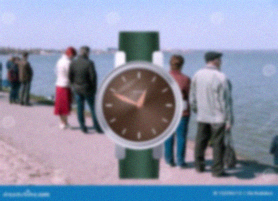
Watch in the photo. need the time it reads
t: 12:49
